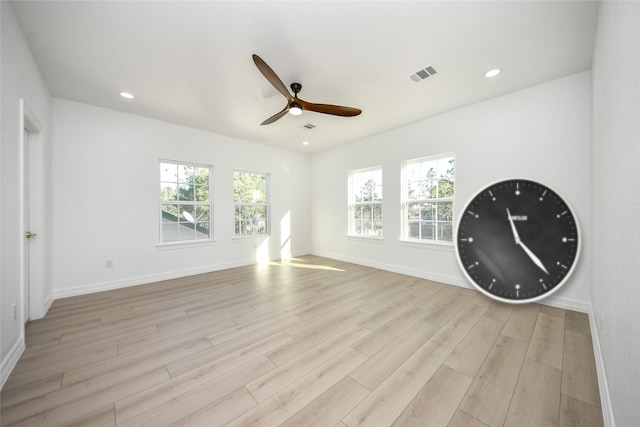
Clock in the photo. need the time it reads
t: 11:23
